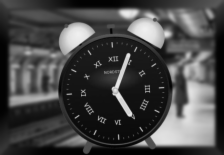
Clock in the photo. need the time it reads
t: 5:04
